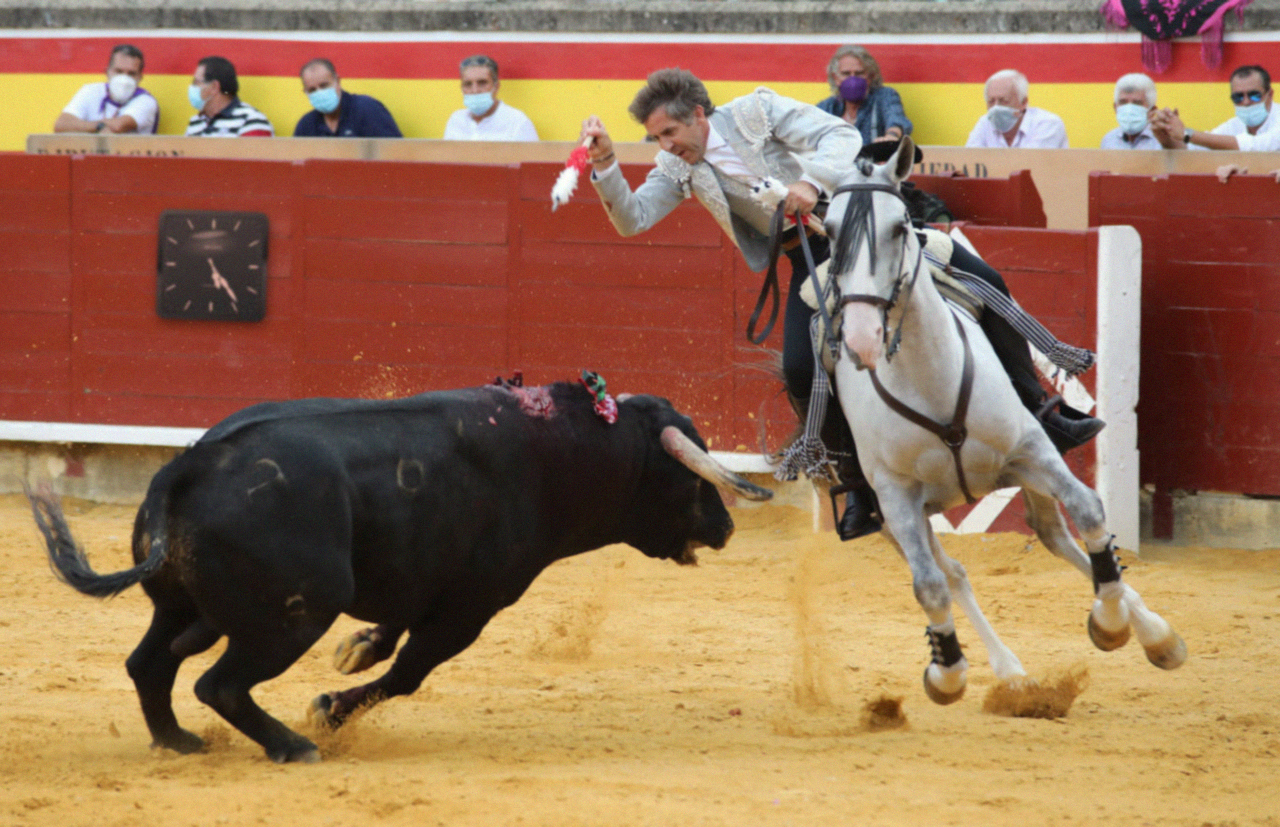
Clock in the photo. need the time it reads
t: 5:24
